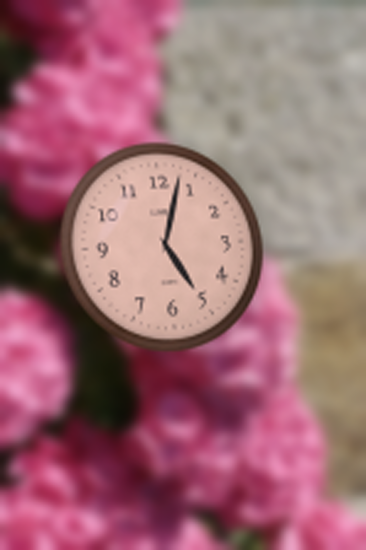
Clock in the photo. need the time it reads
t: 5:03
